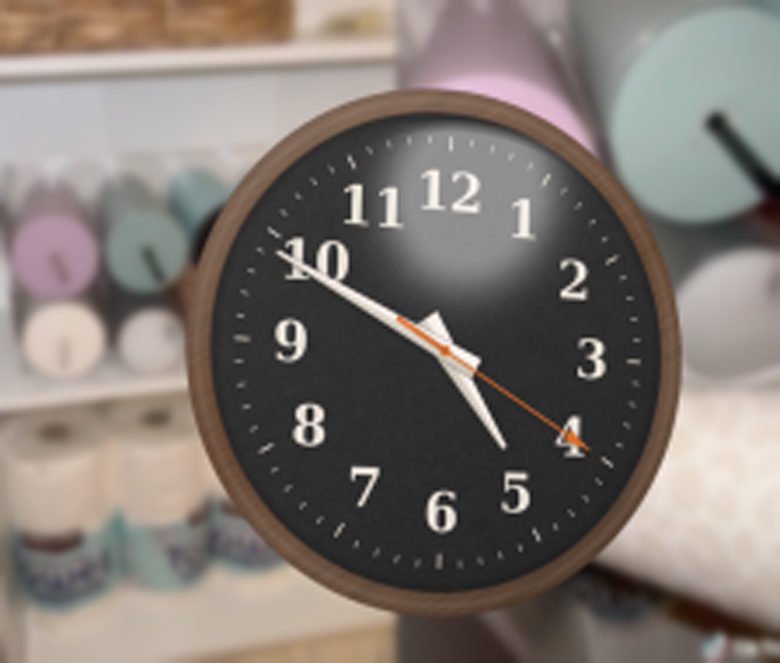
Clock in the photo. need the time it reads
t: 4:49:20
